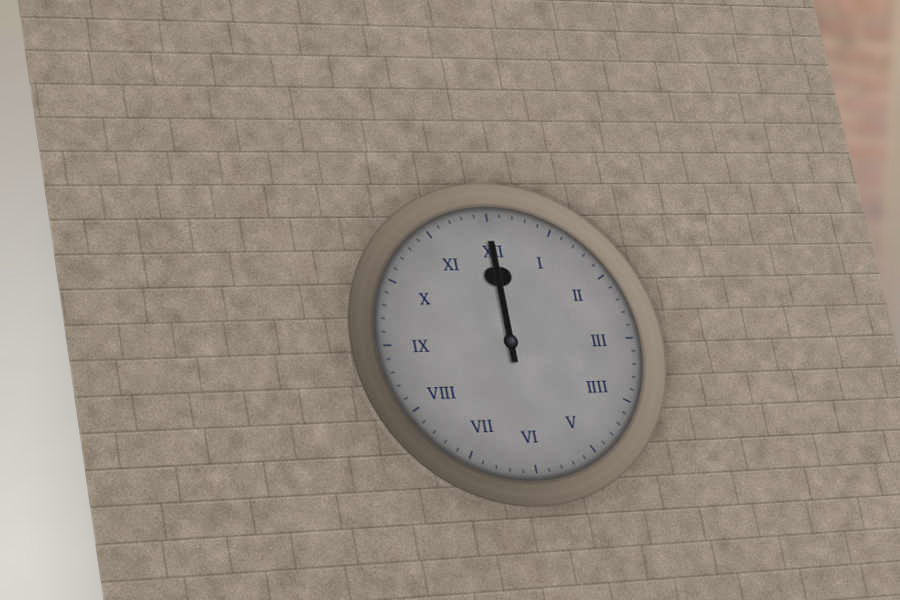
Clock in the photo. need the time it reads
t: 12:00
